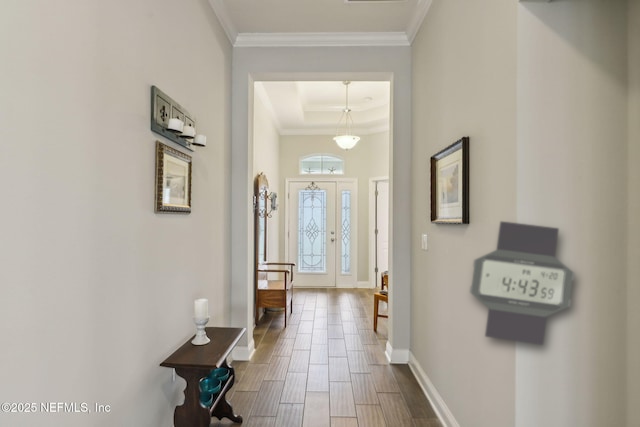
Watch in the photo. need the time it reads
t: 4:43:59
